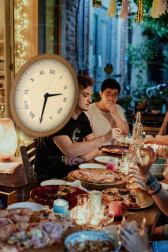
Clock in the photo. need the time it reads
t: 2:30
